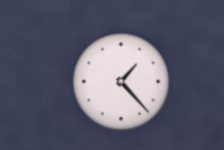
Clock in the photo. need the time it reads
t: 1:23
